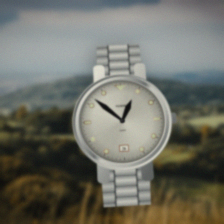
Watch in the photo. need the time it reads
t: 12:52
